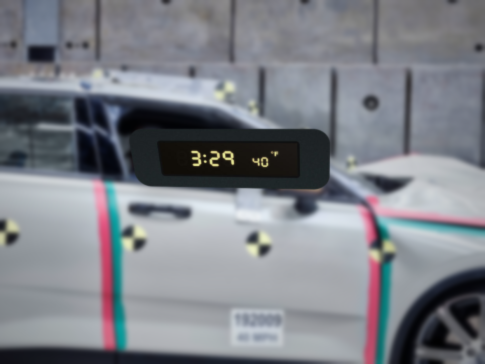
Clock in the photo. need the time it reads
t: 3:29
